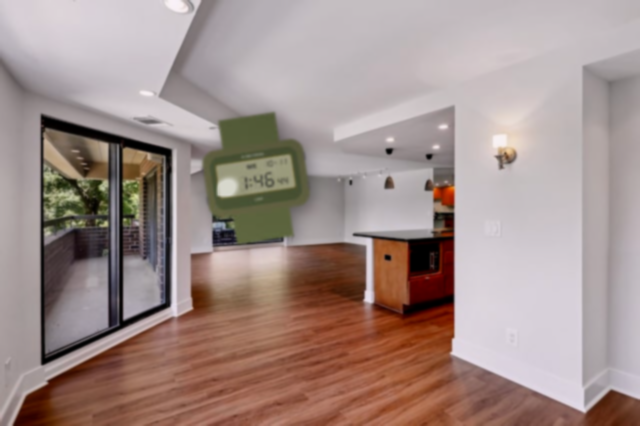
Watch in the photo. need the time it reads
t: 1:46
